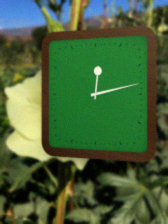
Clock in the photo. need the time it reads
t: 12:13
